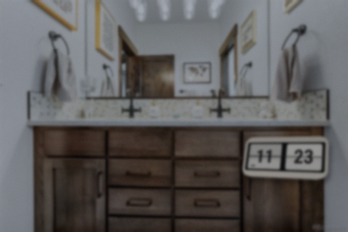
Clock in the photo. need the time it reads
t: 11:23
